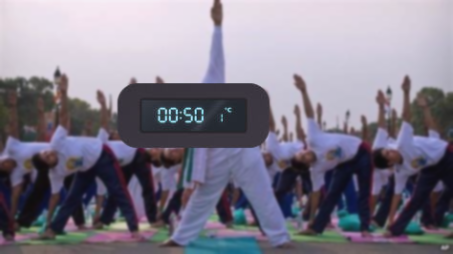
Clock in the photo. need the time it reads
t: 0:50
